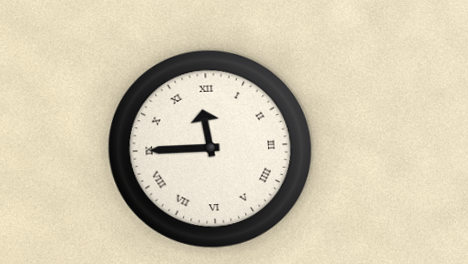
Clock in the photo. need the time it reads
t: 11:45
